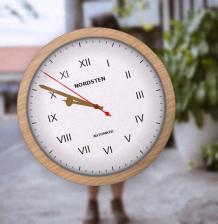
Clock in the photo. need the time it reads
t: 9:50:53
